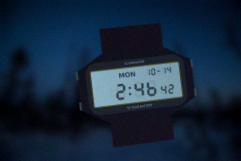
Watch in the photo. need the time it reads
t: 2:46:42
